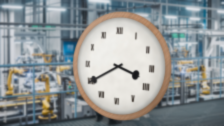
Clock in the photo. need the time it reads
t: 3:40
